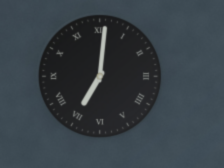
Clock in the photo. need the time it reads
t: 7:01
